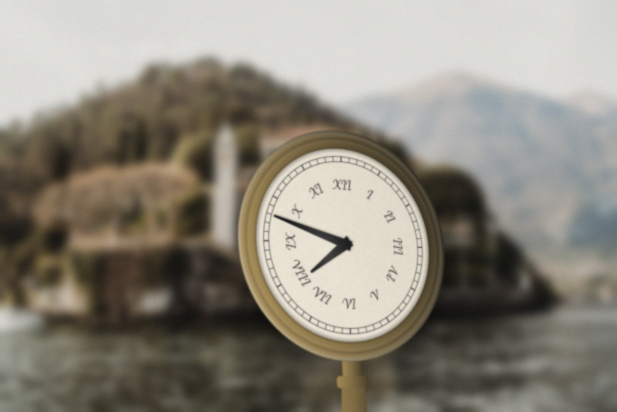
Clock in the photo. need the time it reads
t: 7:48
